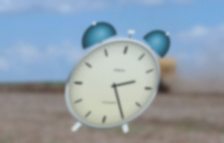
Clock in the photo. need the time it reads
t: 2:25
